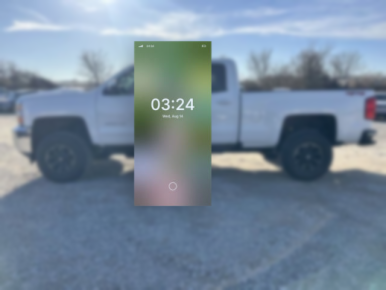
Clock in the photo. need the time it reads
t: 3:24
